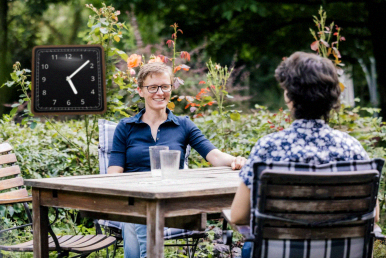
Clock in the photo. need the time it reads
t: 5:08
